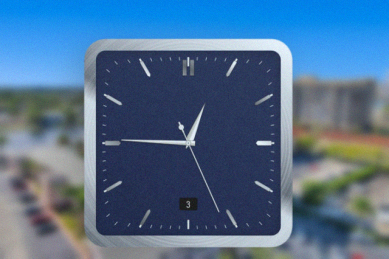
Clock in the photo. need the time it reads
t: 12:45:26
